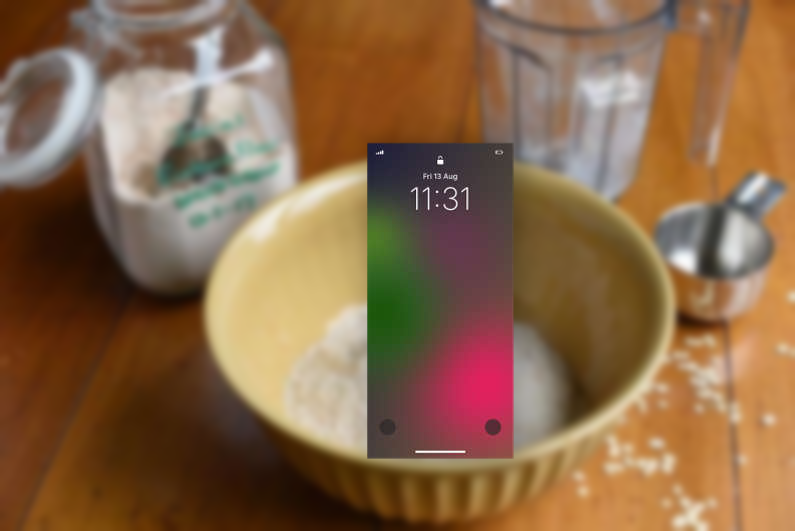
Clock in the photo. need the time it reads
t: 11:31
